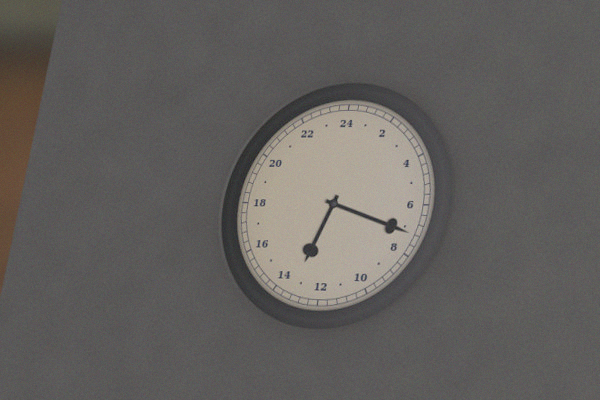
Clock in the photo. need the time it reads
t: 13:18
